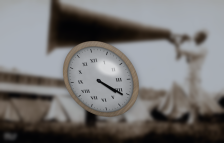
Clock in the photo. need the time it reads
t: 4:21
